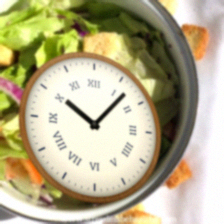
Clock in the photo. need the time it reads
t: 10:07
